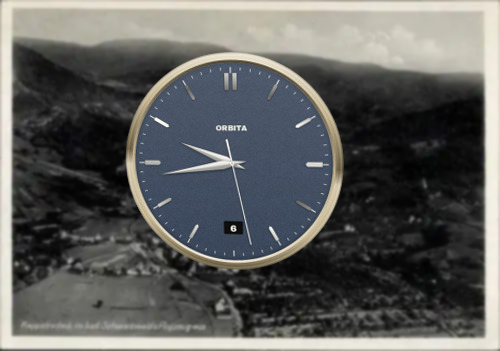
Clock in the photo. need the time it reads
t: 9:43:28
